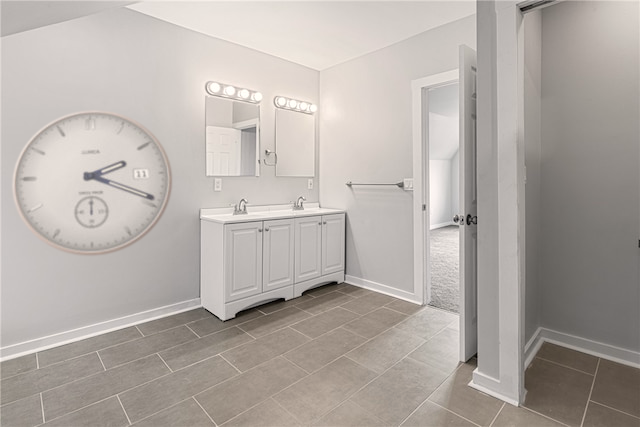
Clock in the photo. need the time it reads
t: 2:19
